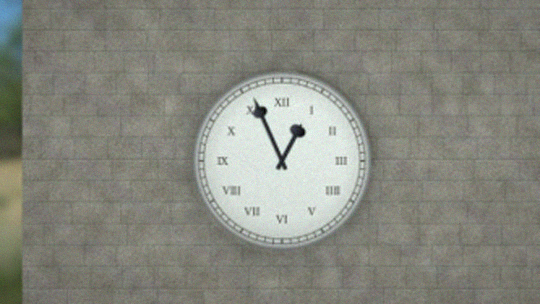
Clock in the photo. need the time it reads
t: 12:56
